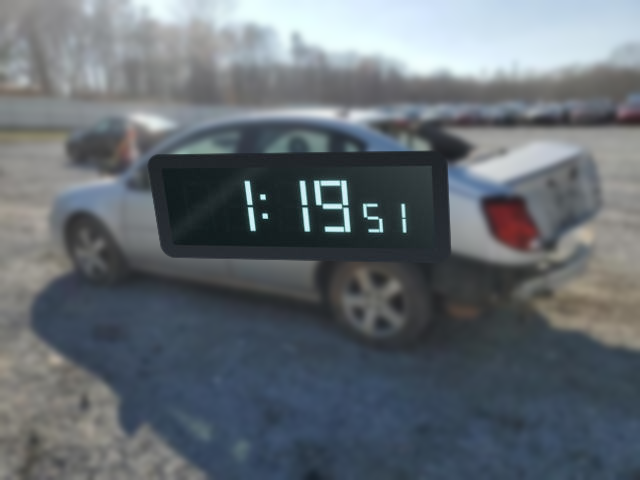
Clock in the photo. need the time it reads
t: 1:19:51
